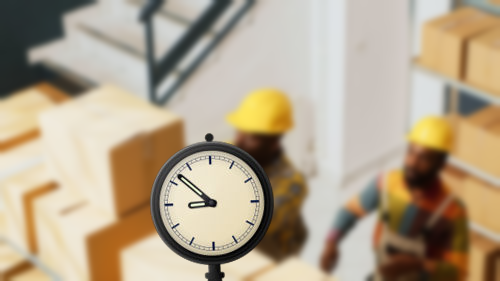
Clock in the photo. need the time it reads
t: 8:52
